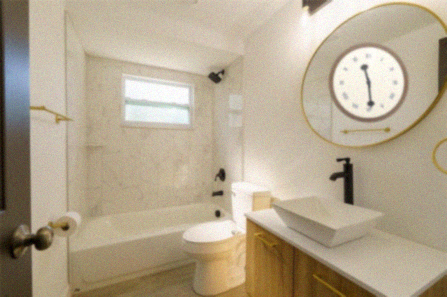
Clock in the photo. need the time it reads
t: 11:29
